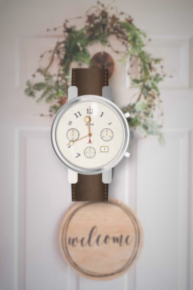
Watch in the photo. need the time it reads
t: 11:41
